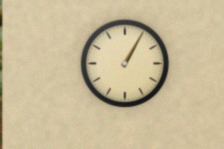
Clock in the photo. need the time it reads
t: 1:05
